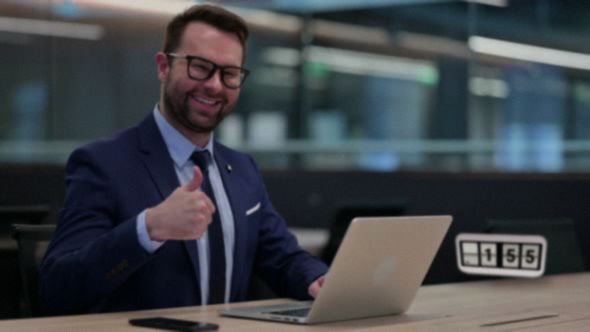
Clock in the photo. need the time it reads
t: 1:55
